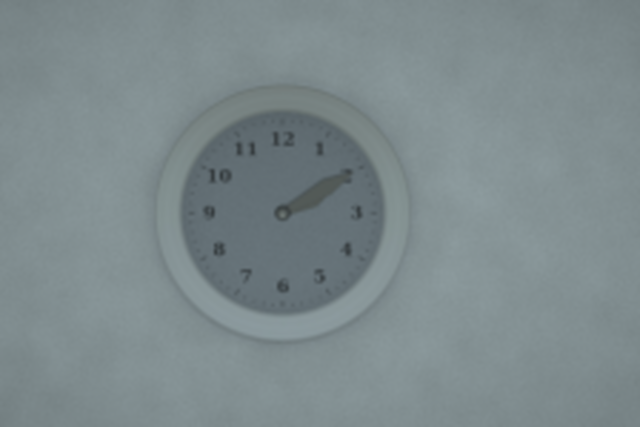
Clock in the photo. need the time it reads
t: 2:10
